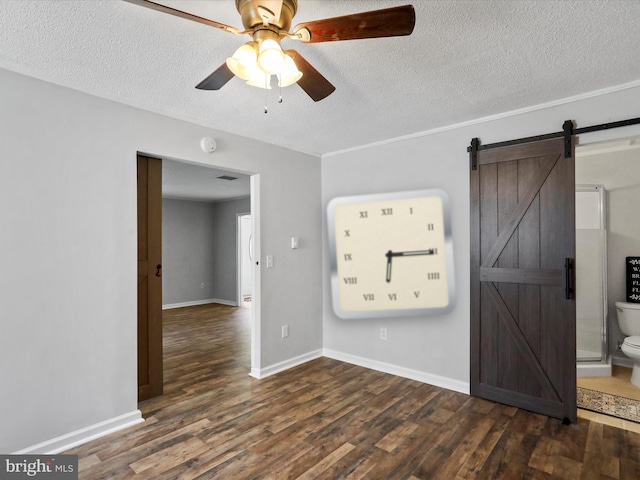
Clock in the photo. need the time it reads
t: 6:15
